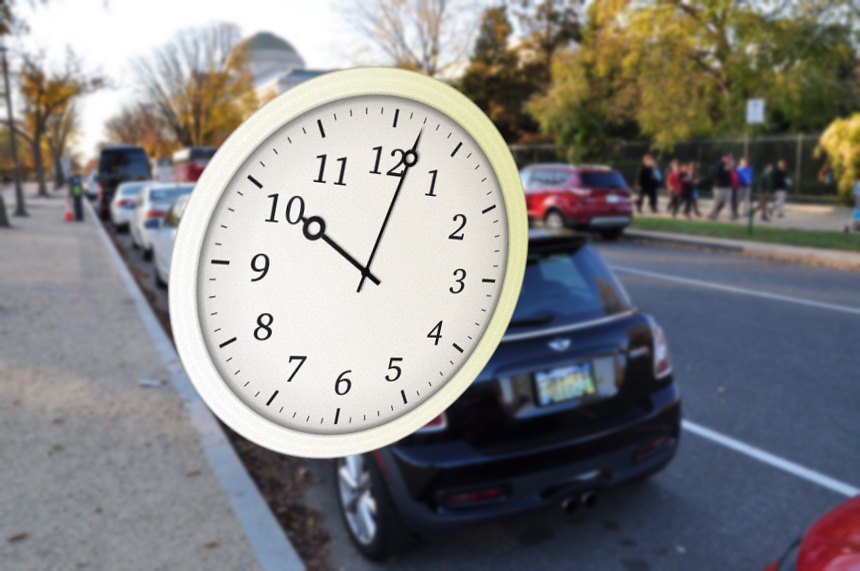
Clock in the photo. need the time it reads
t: 10:02
